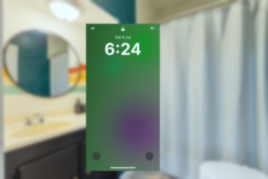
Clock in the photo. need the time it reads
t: 6:24
